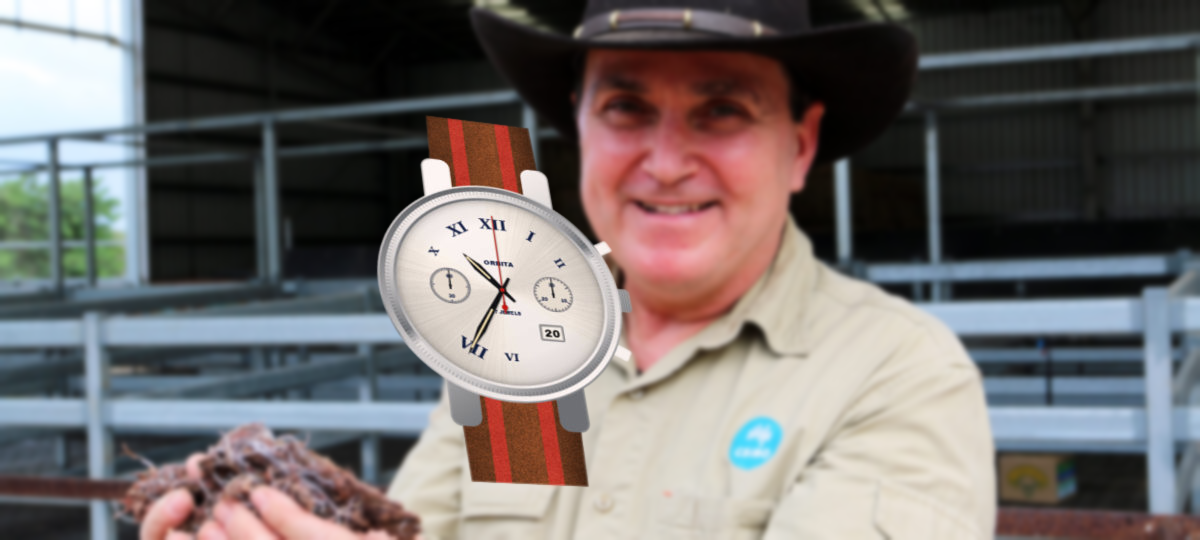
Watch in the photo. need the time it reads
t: 10:35
